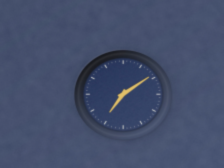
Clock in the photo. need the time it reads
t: 7:09
